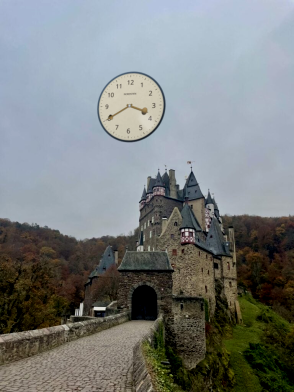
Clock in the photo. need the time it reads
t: 3:40
